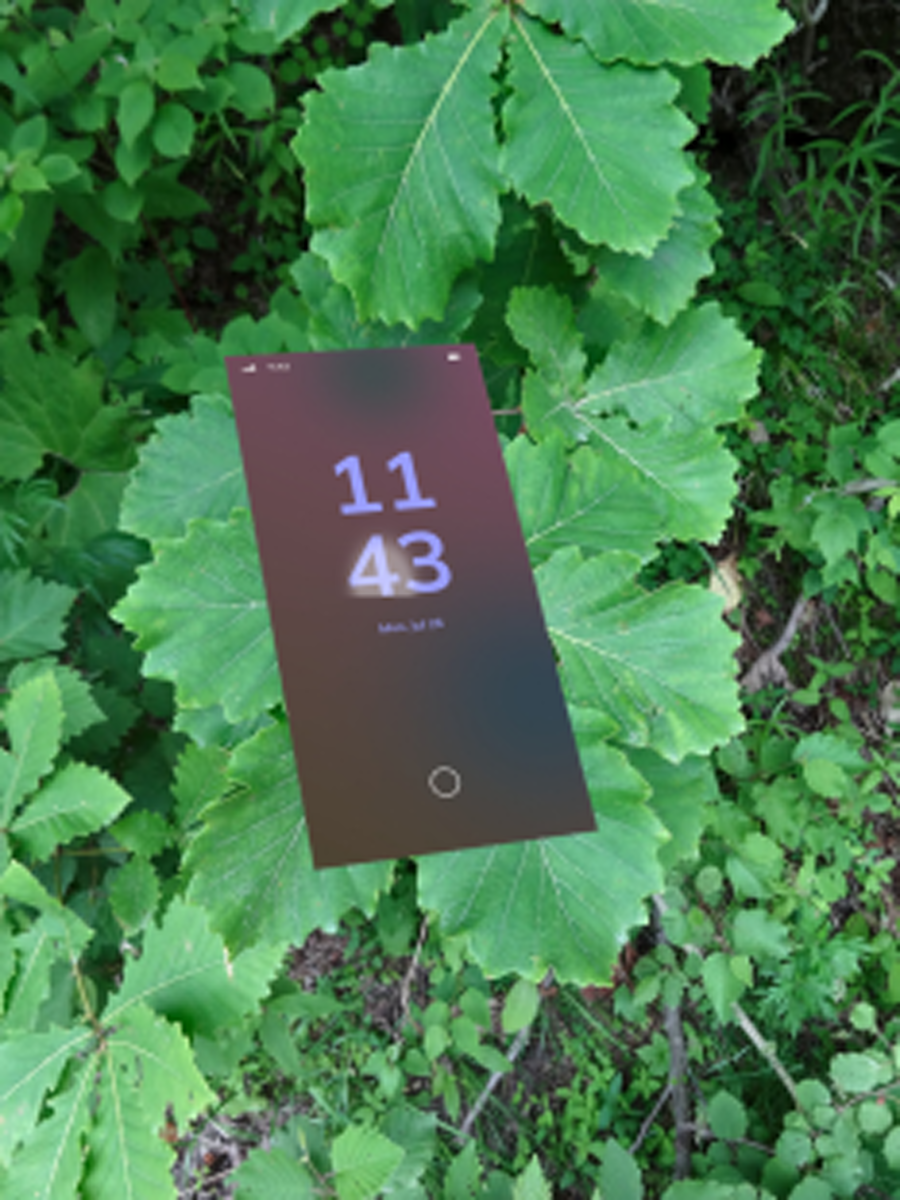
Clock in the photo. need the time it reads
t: 11:43
